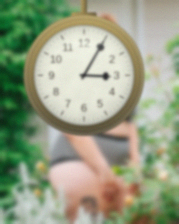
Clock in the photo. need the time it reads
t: 3:05
